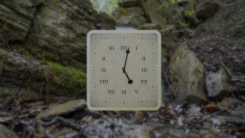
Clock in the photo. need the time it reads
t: 5:02
